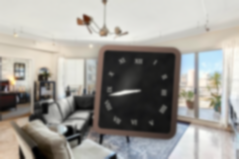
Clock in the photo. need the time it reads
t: 8:43
